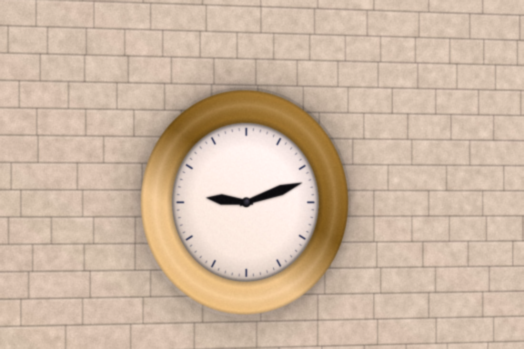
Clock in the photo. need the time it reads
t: 9:12
